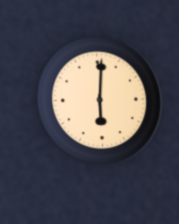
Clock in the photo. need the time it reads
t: 6:01
